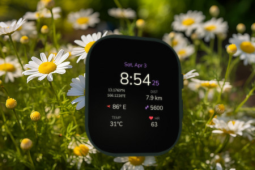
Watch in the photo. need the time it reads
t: 8:54
